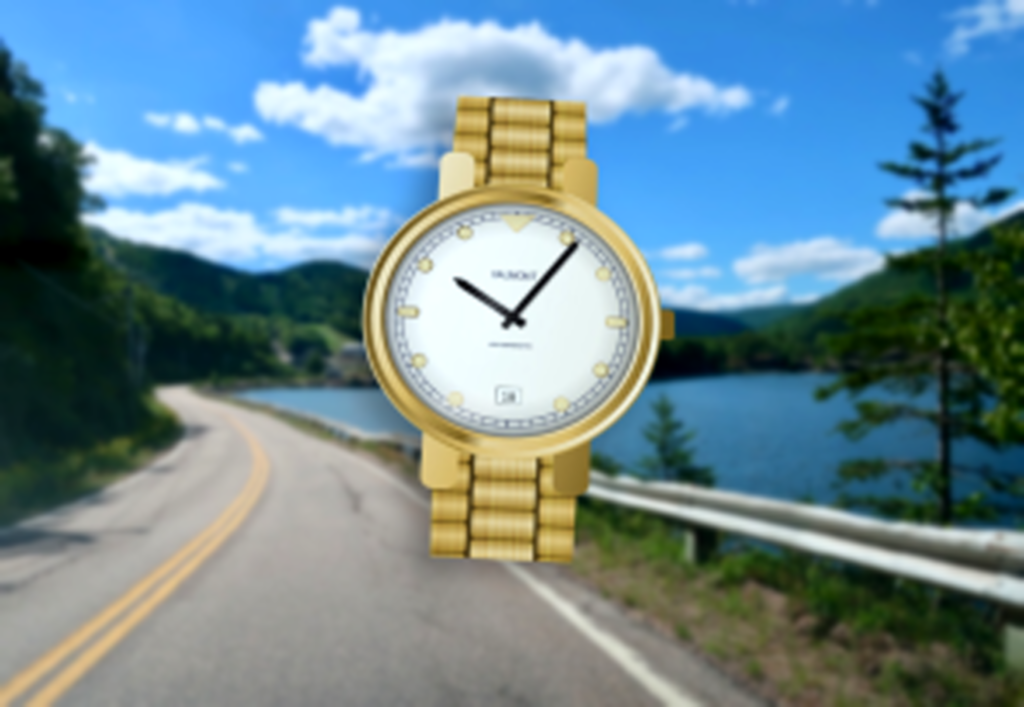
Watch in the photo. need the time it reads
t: 10:06
